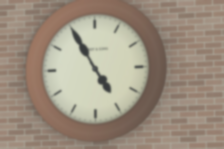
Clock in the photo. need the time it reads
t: 4:55
